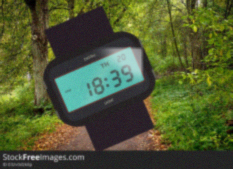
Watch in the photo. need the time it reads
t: 18:39
